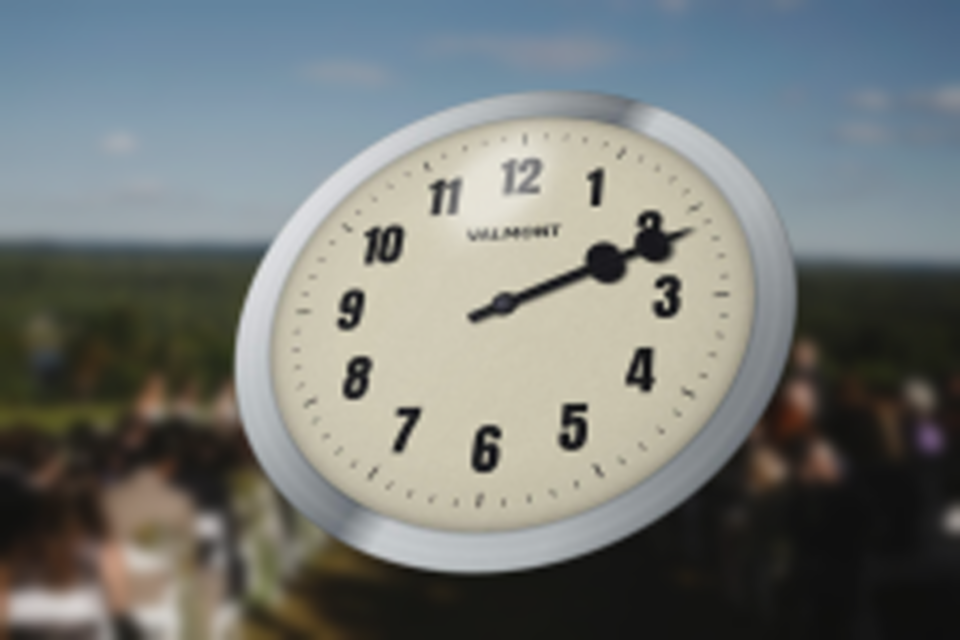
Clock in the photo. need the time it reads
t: 2:11
